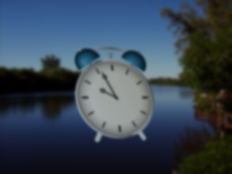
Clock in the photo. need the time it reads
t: 9:56
